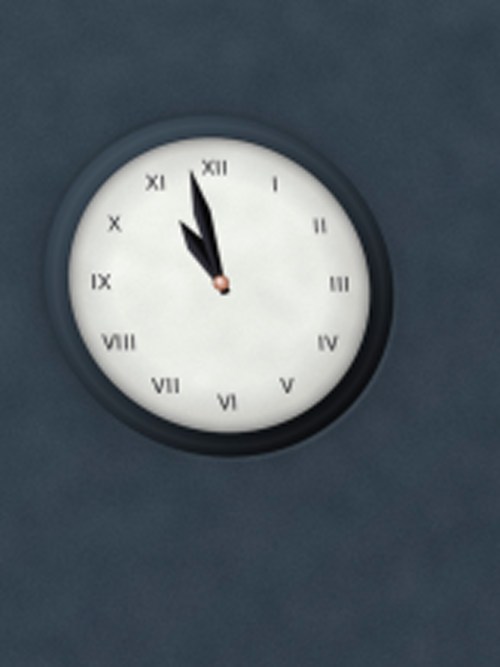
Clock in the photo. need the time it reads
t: 10:58
